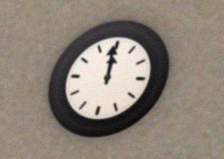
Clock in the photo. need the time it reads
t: 11:59
